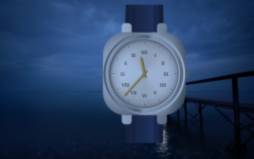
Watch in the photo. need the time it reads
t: 11:37
